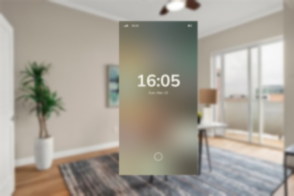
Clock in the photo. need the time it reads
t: 16:05
